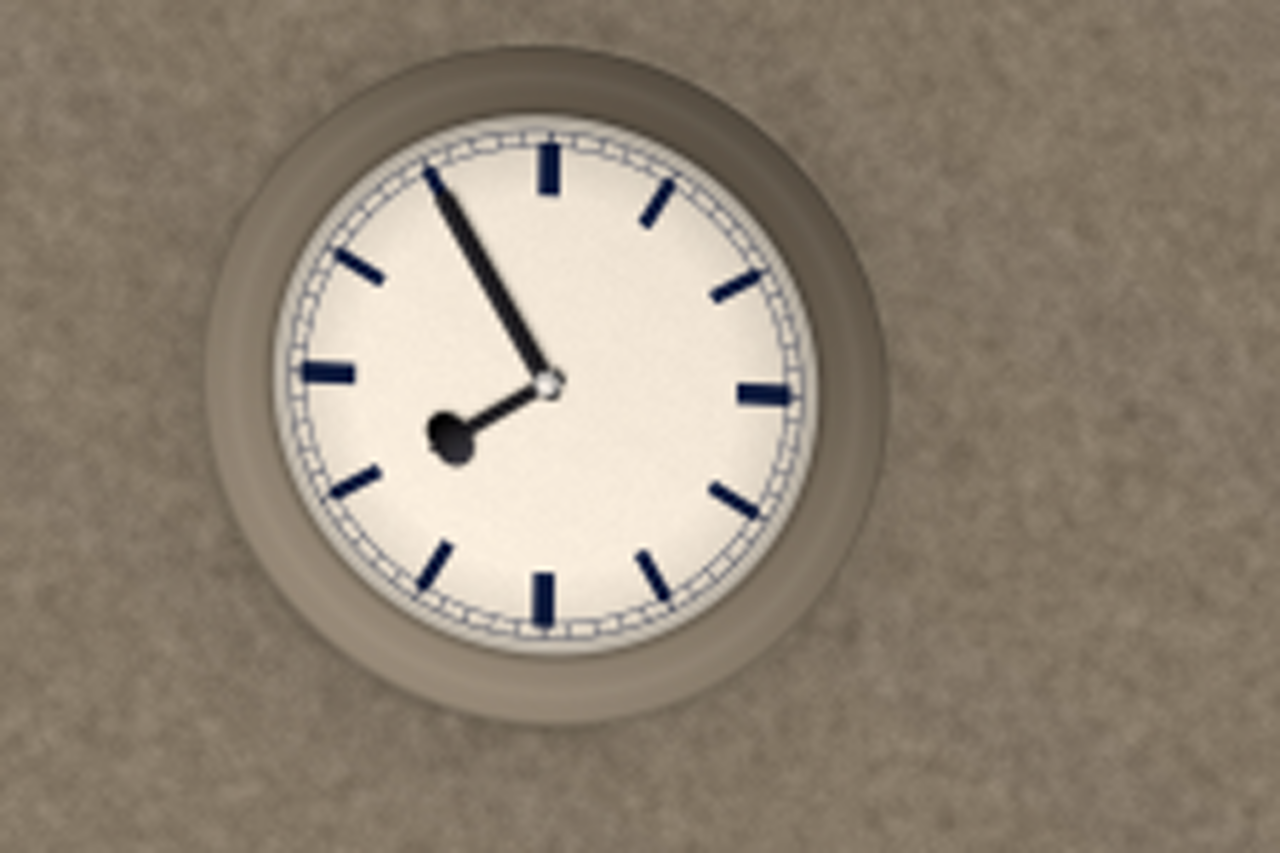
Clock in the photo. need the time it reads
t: 7:55
